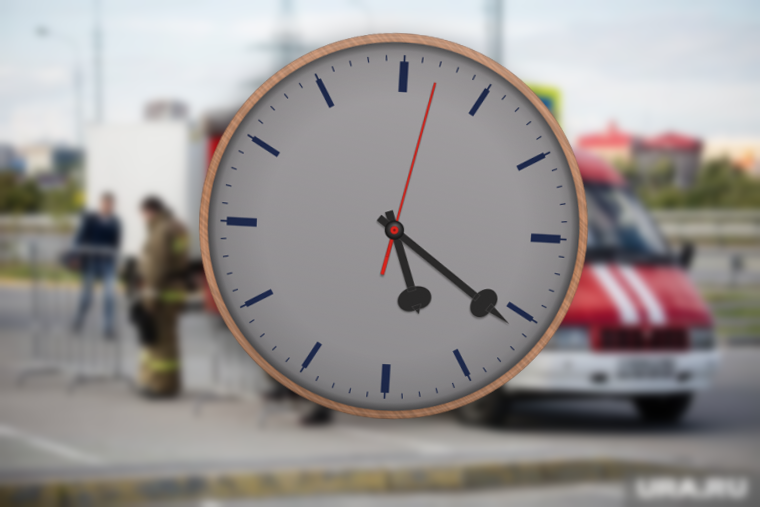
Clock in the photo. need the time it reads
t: 5:21:02
